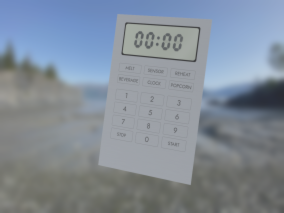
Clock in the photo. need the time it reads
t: 0:00
